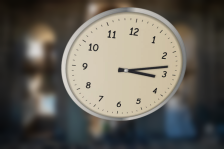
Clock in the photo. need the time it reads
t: 3:13
